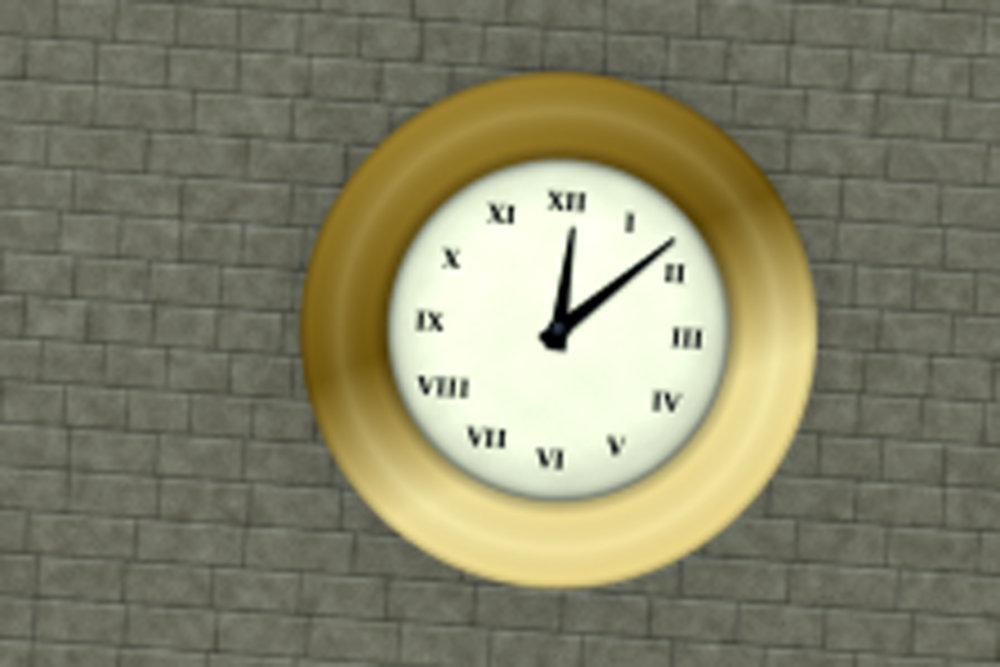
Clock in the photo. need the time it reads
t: 12:08
